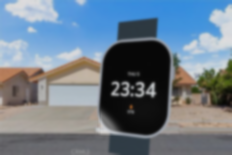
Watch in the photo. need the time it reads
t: 23:34
